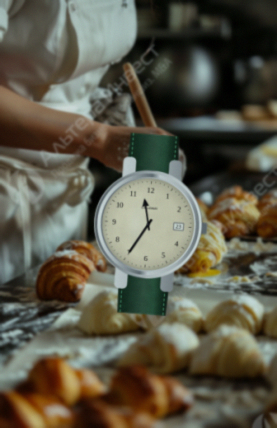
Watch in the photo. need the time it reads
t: 11:35
